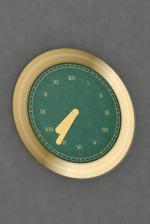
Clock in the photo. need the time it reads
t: 7:36
